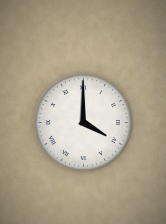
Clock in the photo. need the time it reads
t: 4:00
